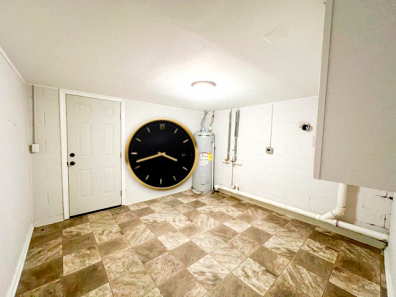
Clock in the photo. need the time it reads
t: 3:42
